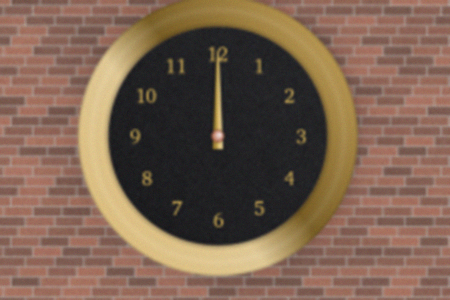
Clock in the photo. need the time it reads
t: 12:00
